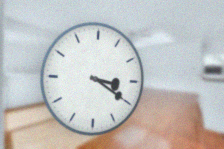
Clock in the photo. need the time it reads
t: 3:20
